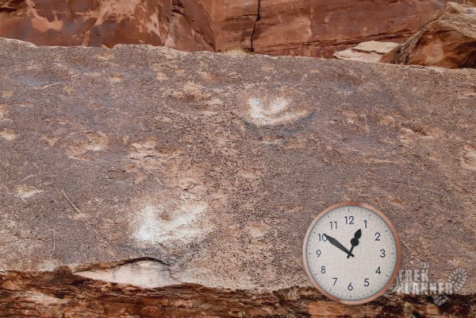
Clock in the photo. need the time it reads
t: 12:51
